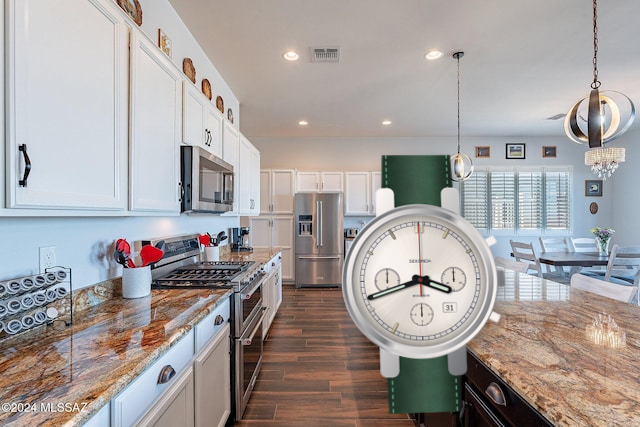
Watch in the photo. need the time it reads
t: 3:42
